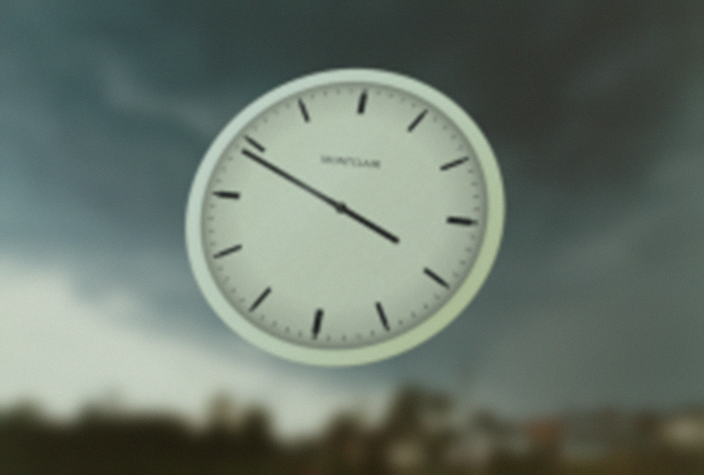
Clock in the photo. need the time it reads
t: 3:49
